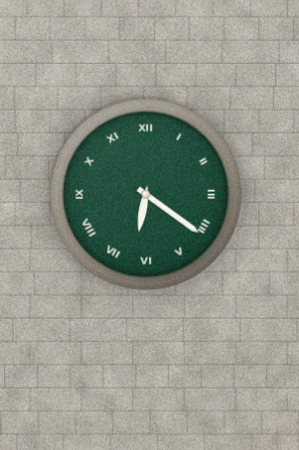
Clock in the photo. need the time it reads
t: 6:21
